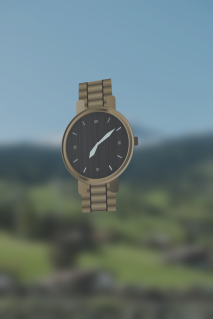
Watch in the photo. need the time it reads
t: 7:09
